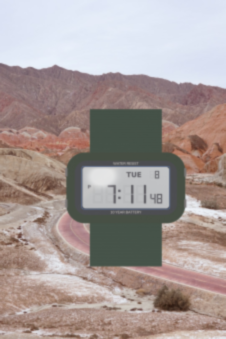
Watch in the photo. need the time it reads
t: 7:11:48
